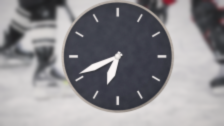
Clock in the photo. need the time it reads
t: 6:41
